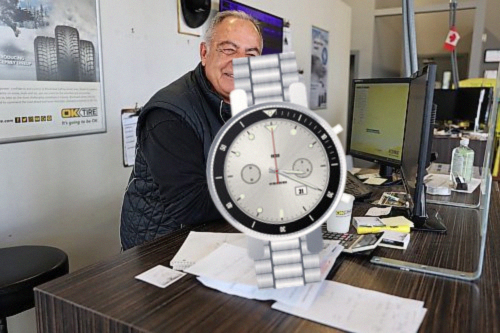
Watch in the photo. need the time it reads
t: 3:20
